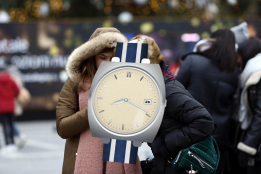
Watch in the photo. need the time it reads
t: 8:19
